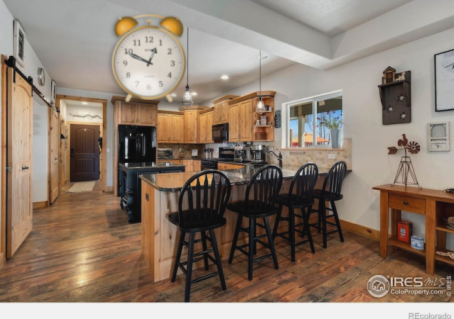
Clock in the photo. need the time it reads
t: 12:49
